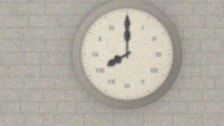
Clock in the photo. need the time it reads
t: 8:00
